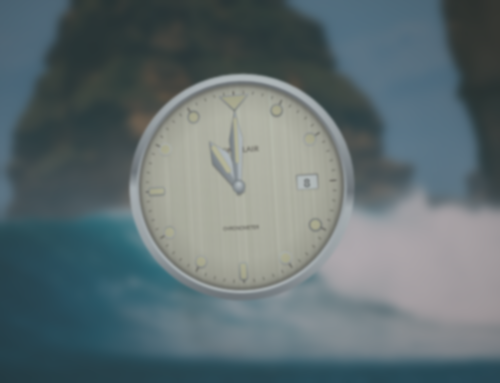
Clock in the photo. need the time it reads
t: 11:00
